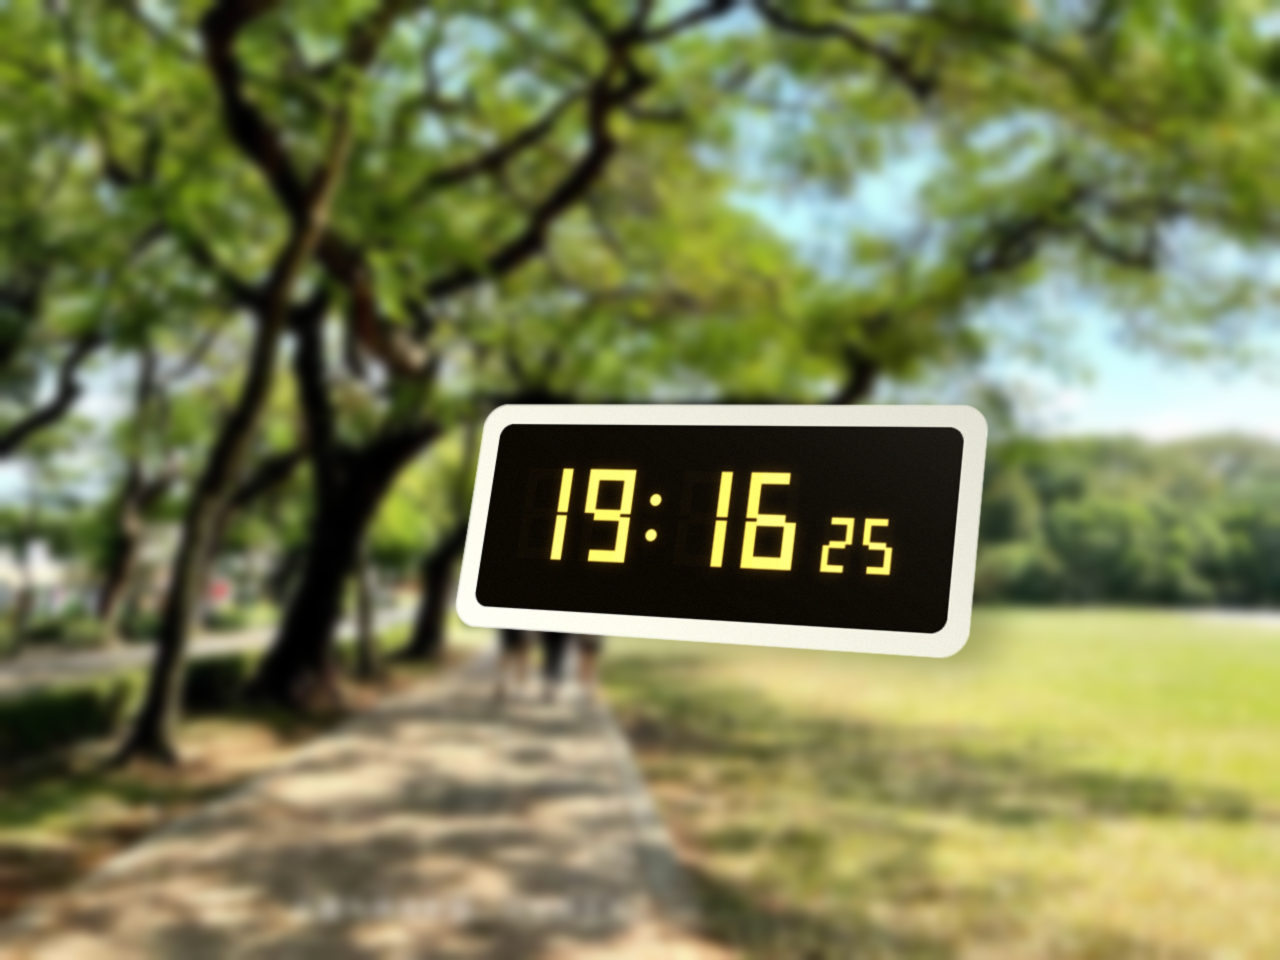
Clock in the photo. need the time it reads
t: 19:16:25
